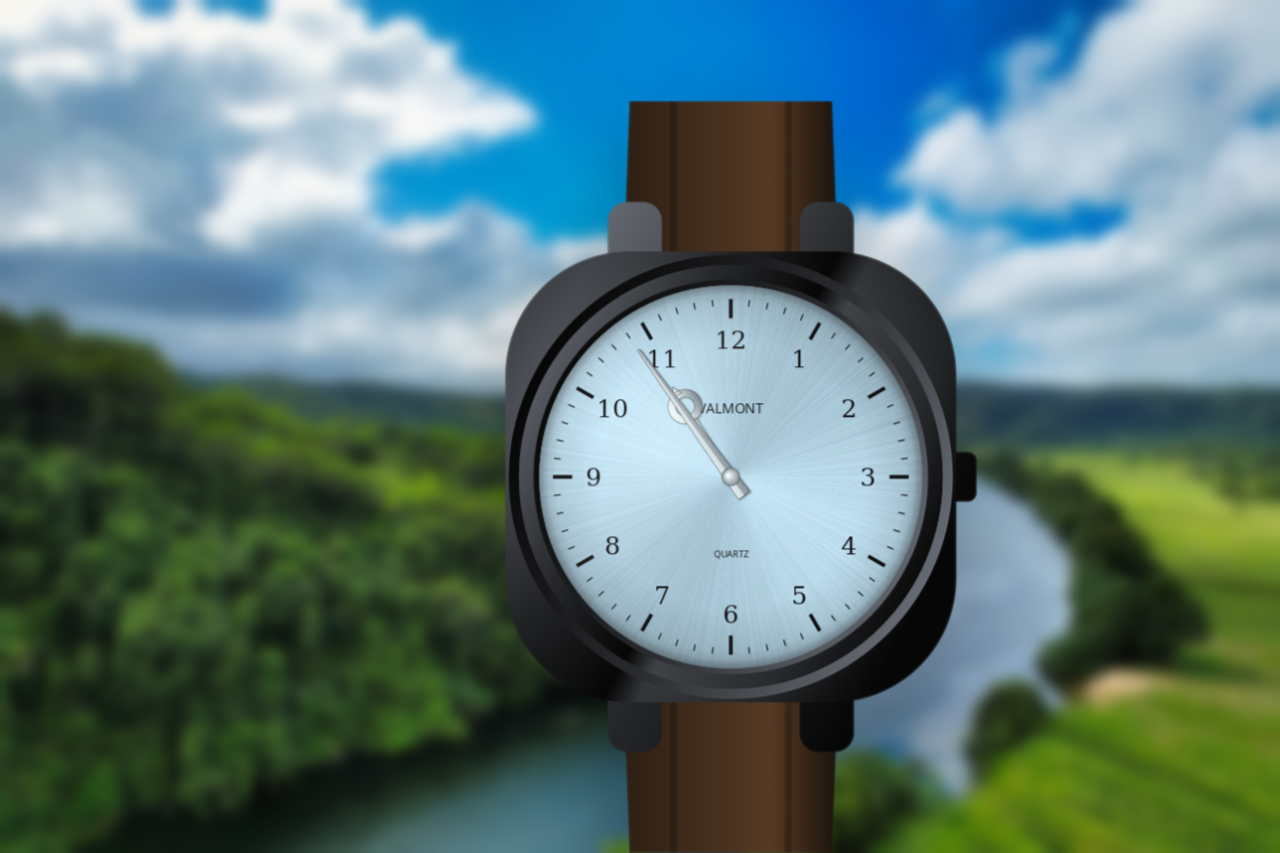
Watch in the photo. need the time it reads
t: 10:54
